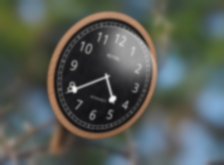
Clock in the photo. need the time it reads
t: 4:39
